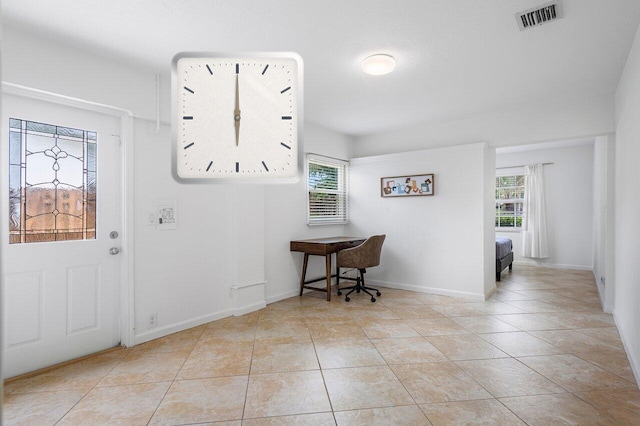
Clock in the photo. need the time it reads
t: 6:00
